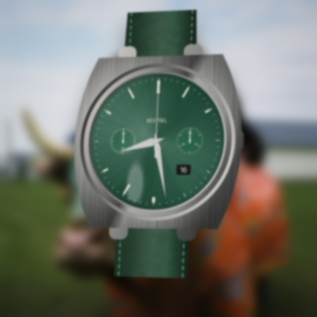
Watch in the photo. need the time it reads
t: 8:28
